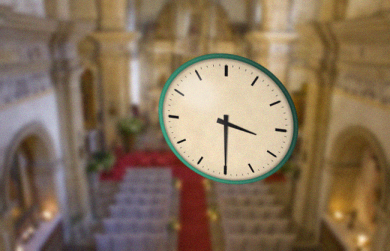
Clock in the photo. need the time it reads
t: 3:30
